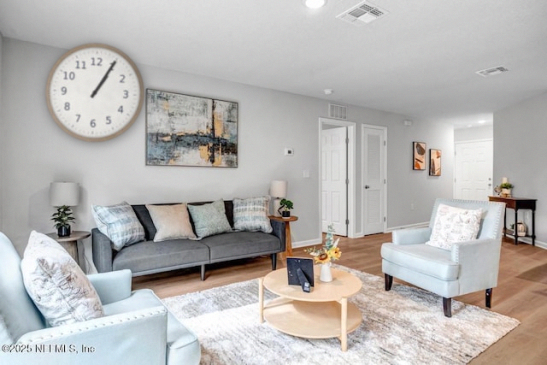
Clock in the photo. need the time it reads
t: 1:05
